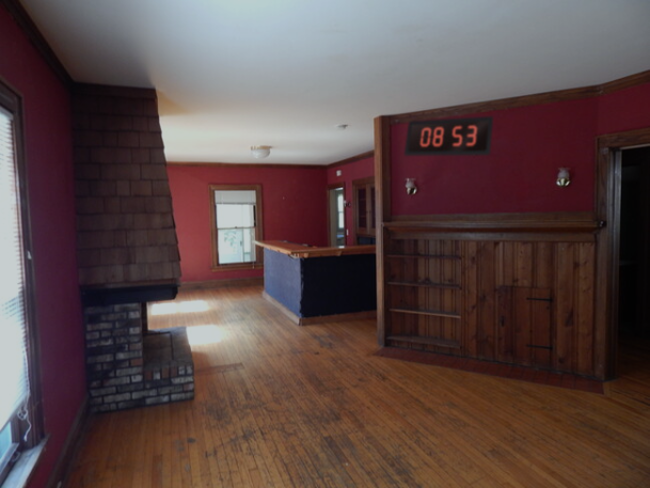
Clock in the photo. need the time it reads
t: 8:53
